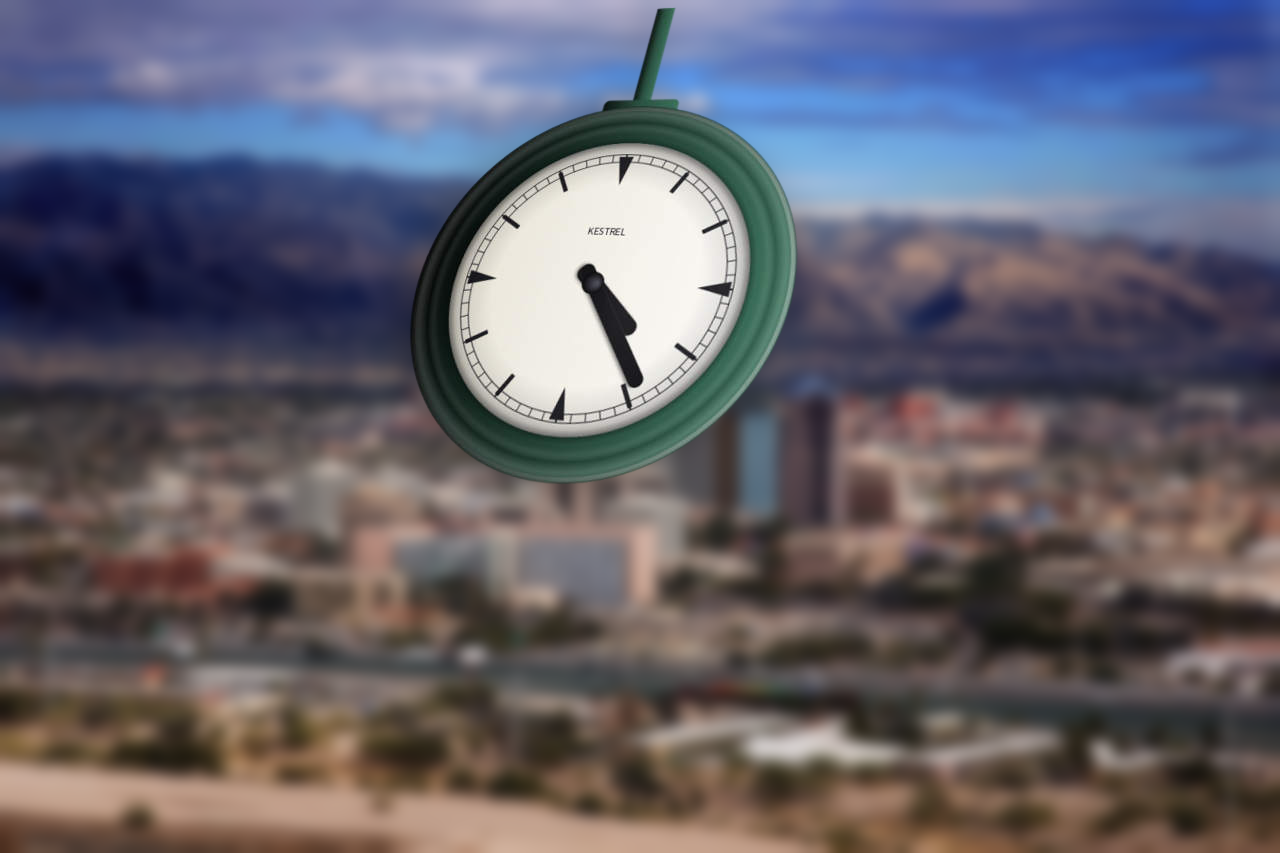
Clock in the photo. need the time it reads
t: 4:24
